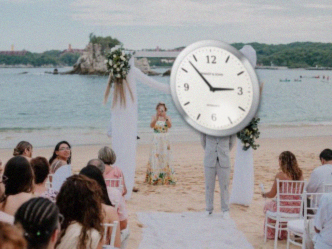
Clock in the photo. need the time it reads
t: 2:53
